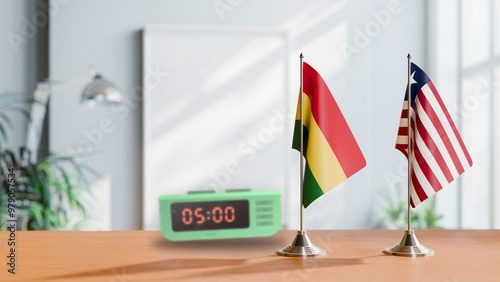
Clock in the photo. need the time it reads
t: 5:00
